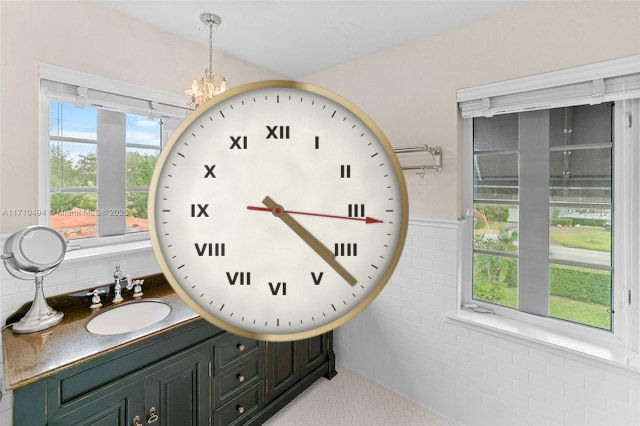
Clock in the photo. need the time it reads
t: 4:22:16
